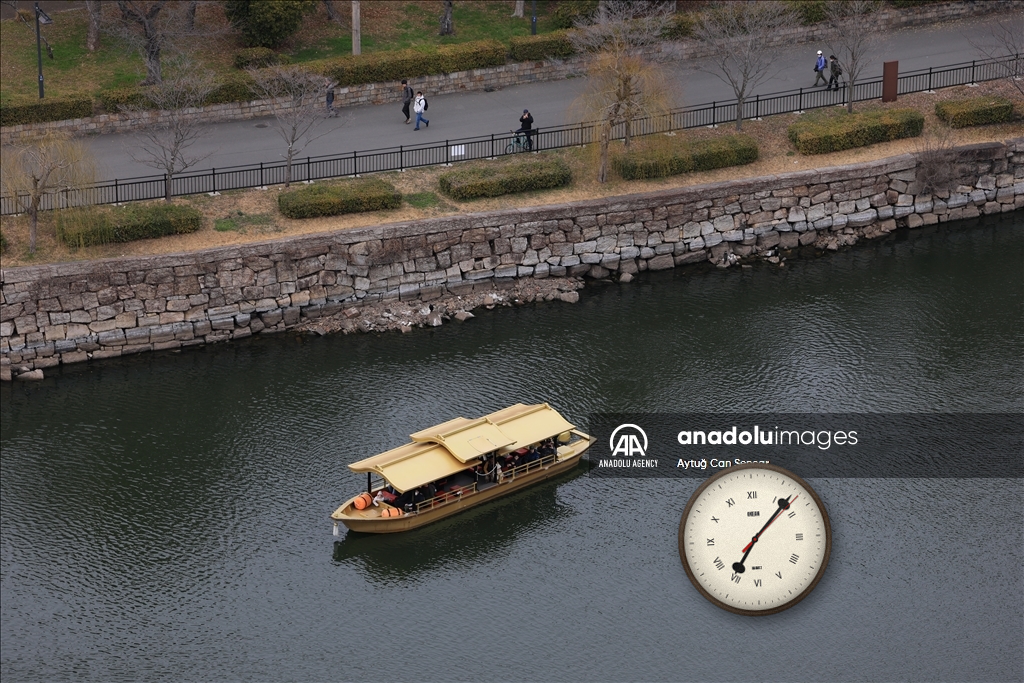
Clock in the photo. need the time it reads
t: 7:07:08
